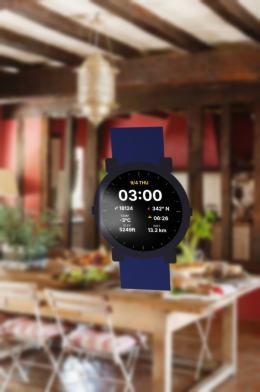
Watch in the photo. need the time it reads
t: 3:00
